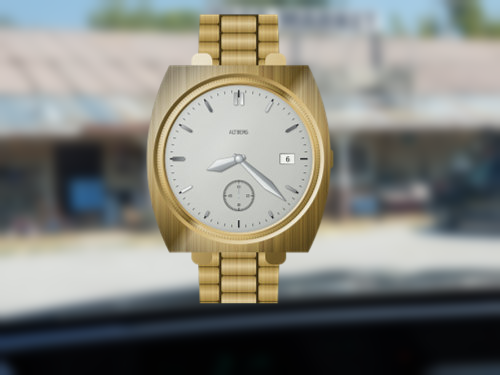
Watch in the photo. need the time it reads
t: 8:22
